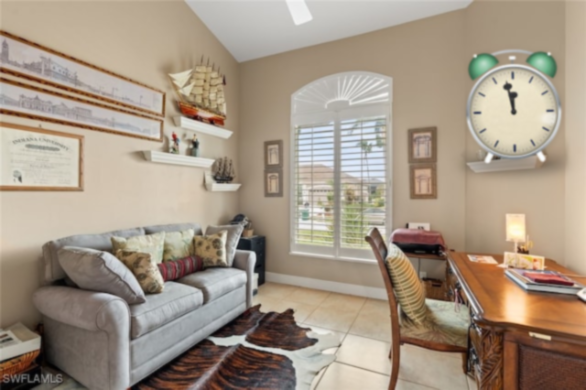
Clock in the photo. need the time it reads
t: 11:58
